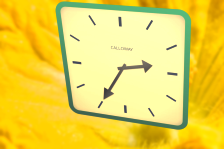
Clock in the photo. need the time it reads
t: 2:35
